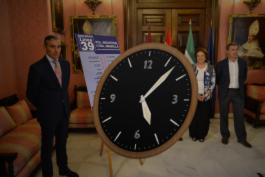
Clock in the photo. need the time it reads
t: 5:07
